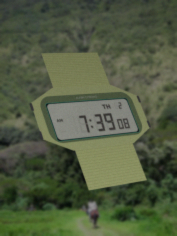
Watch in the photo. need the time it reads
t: 7:39:08
